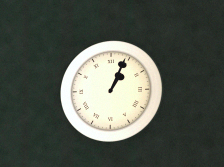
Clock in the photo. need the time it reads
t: 1:04
